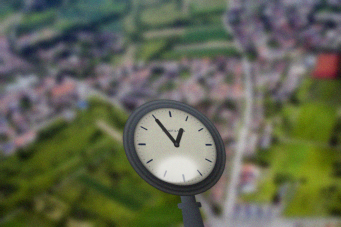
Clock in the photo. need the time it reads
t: 12:55
